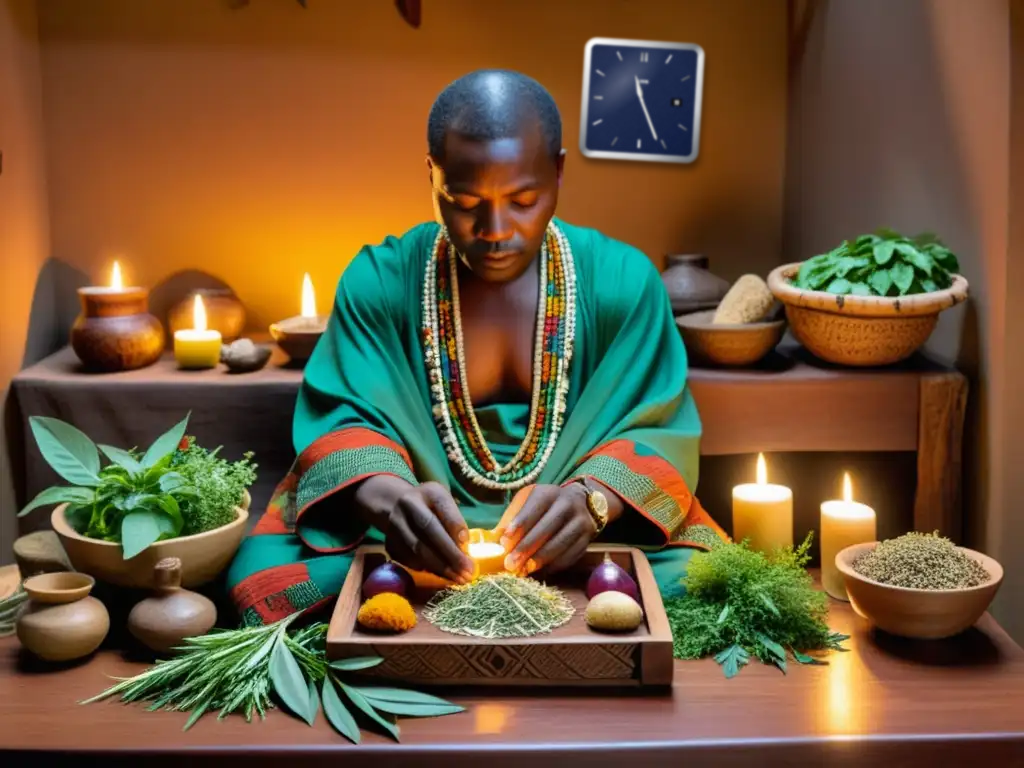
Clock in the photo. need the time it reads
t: 11:26
